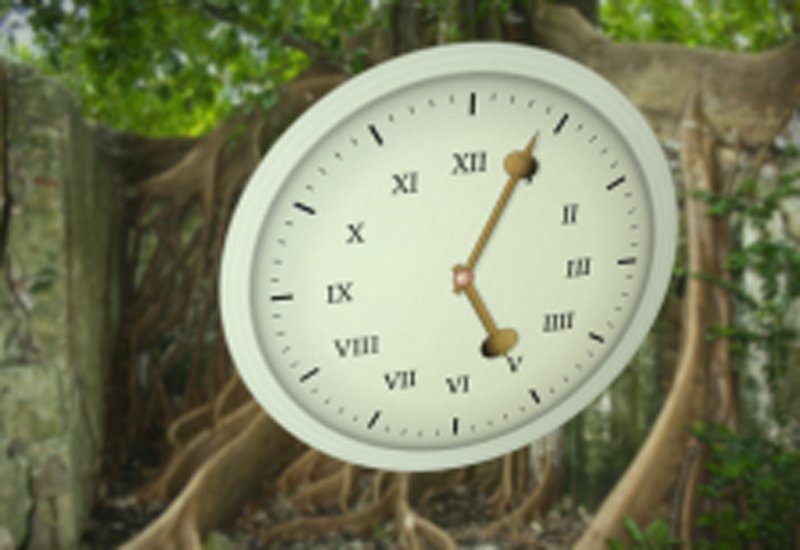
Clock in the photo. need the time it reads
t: 5:04
